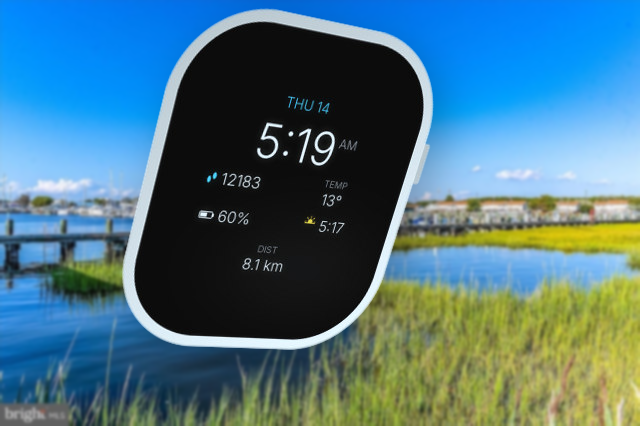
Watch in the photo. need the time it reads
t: 5:19
